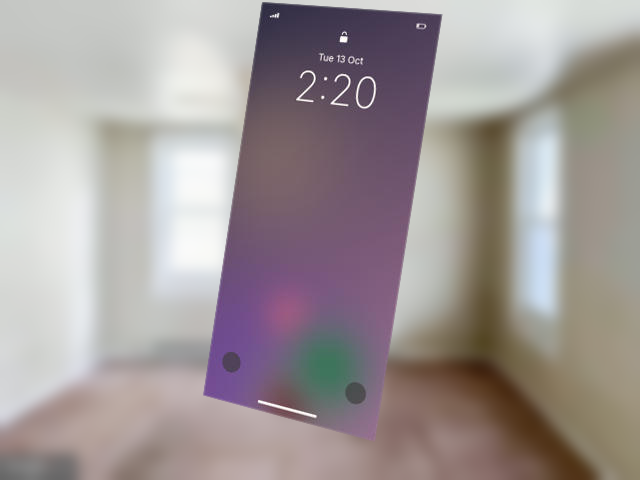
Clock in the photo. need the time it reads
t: 2:20
